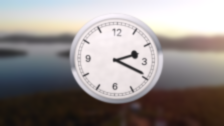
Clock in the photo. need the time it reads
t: 2:19
